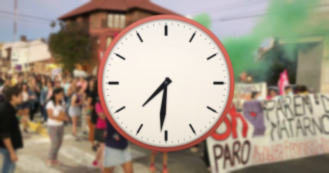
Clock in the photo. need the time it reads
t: 7:31
